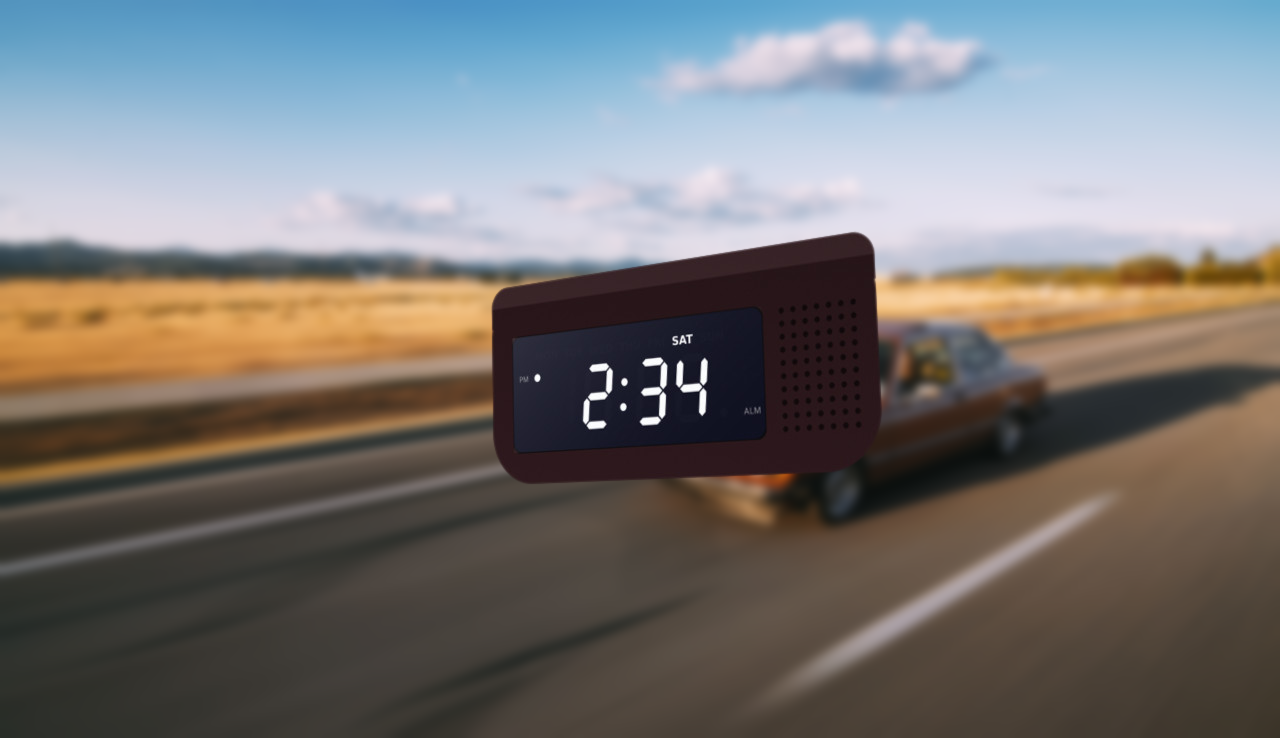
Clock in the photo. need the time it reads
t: 2:34
